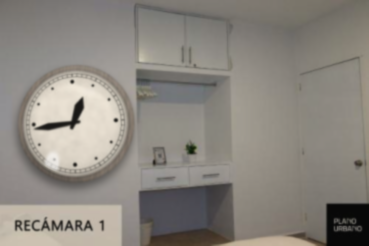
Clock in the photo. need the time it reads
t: 12:44
